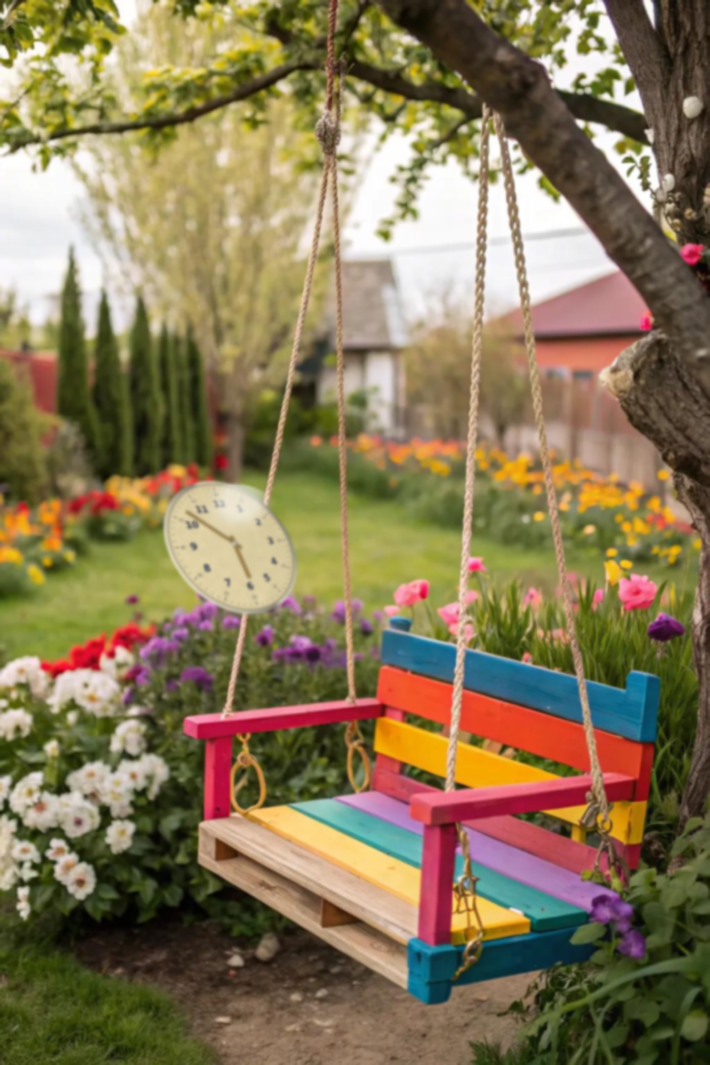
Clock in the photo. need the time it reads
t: 5:52
